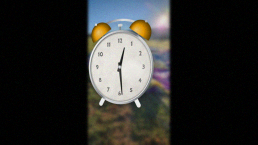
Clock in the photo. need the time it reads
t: 12:29
